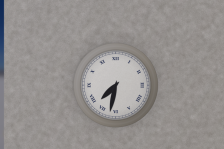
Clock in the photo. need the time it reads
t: 7:32
